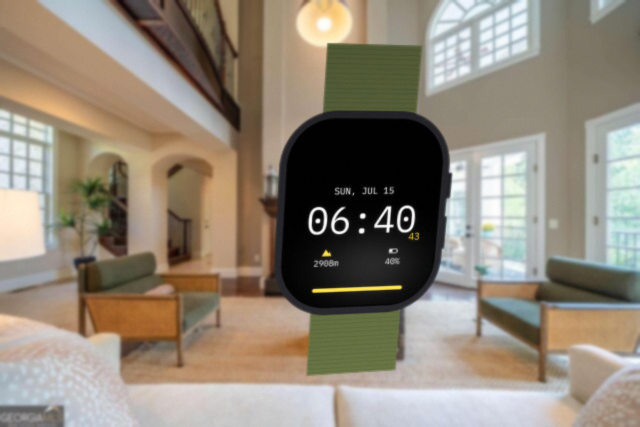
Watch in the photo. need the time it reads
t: 6:40:43
